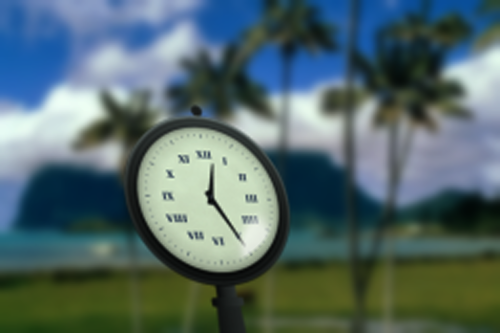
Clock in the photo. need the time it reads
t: 12:25
